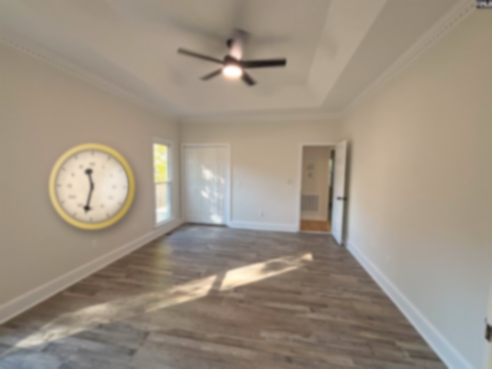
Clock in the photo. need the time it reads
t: 11:32
